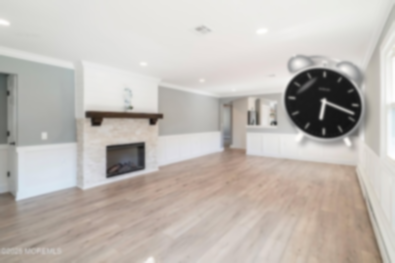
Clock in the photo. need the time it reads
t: 6:18
